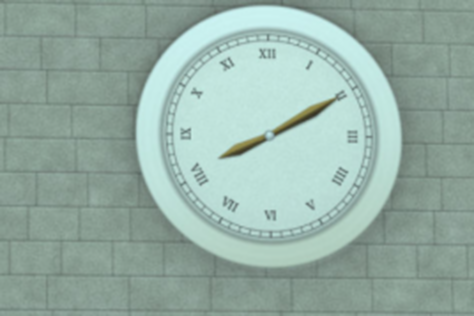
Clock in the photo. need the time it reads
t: 8:10
